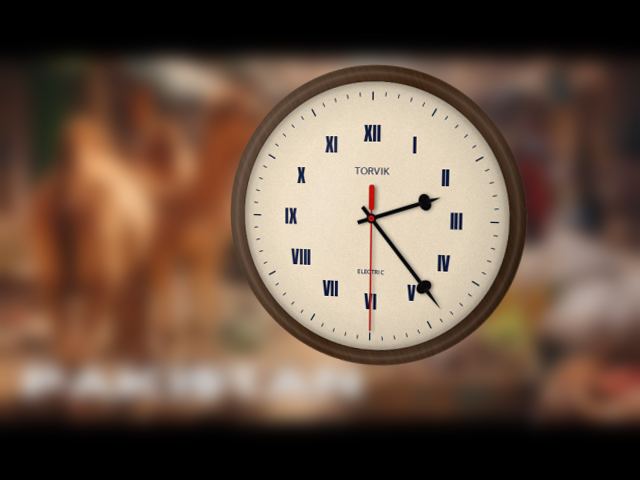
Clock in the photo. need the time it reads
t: 2:23:30
